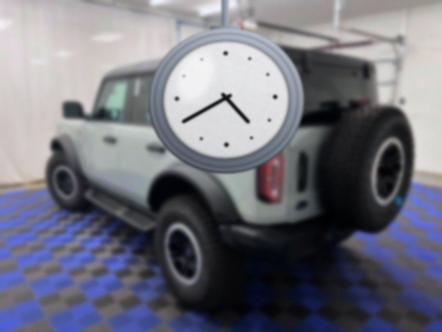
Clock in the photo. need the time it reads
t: 4:40
